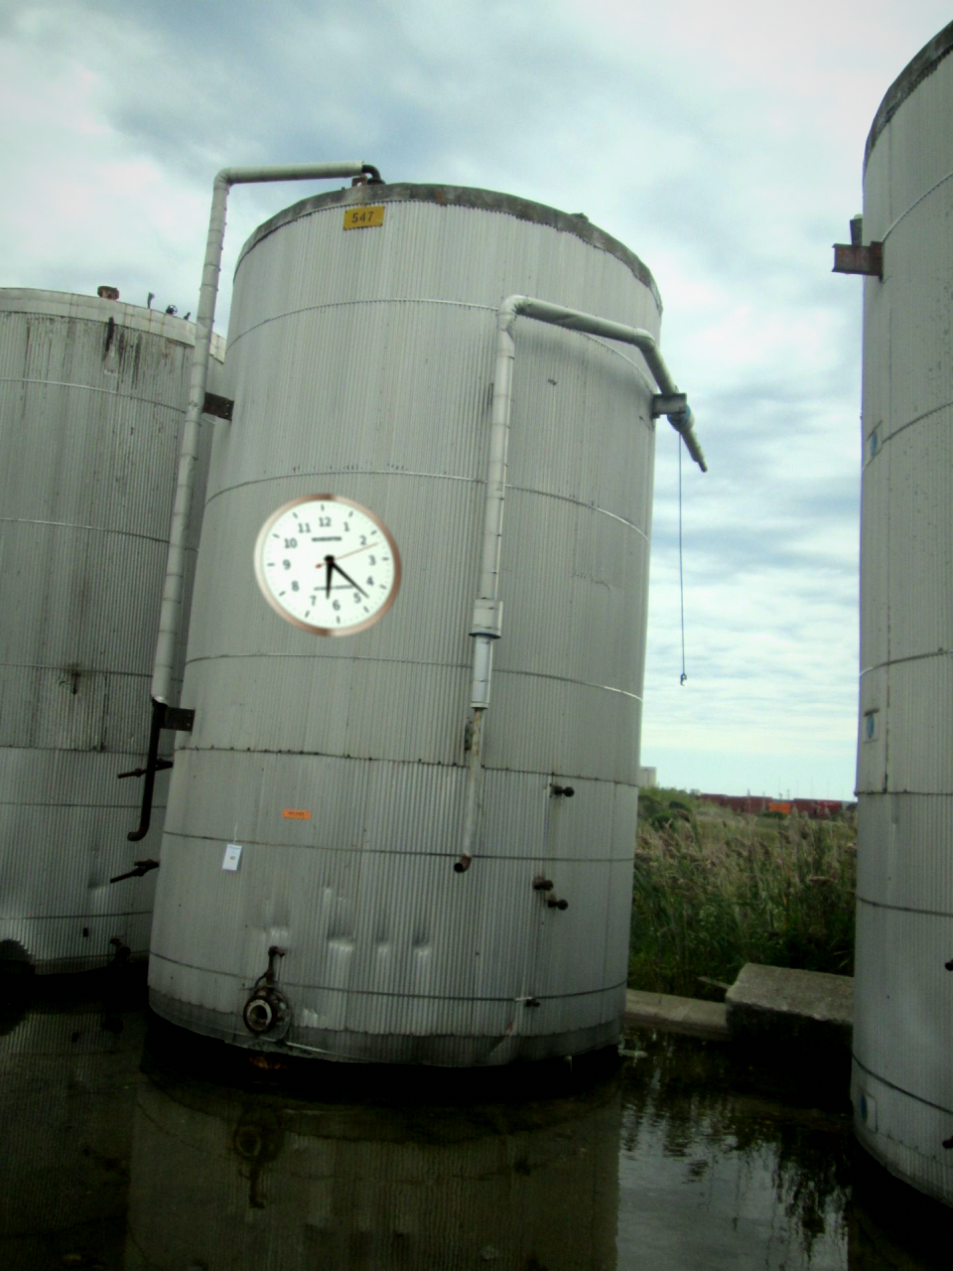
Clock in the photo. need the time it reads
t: 6:23:12
